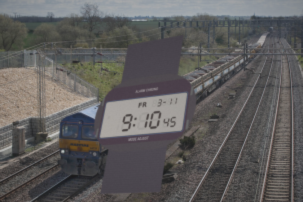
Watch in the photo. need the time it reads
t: 9:10:45
